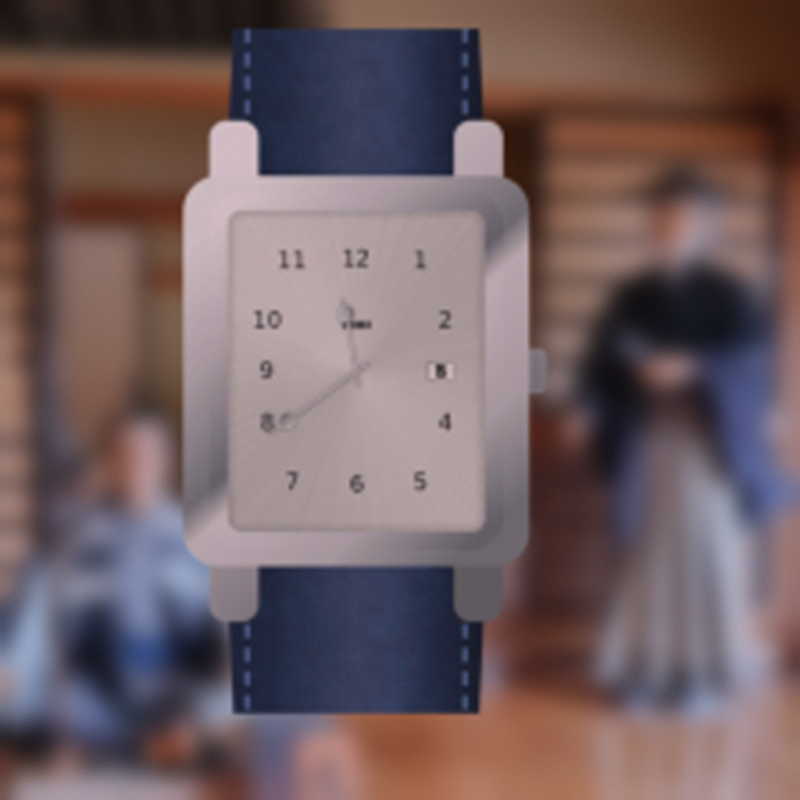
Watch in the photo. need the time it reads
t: 11:39
